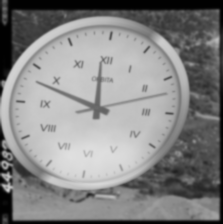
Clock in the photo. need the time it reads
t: 11:48:12
